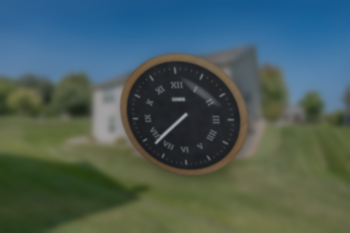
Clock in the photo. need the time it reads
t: 7:38
